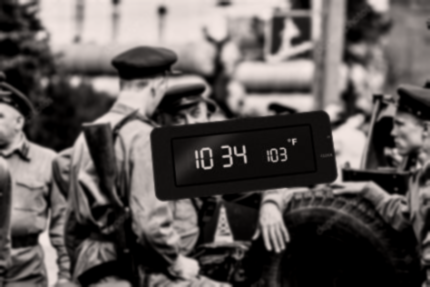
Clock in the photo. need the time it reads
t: 10:34
